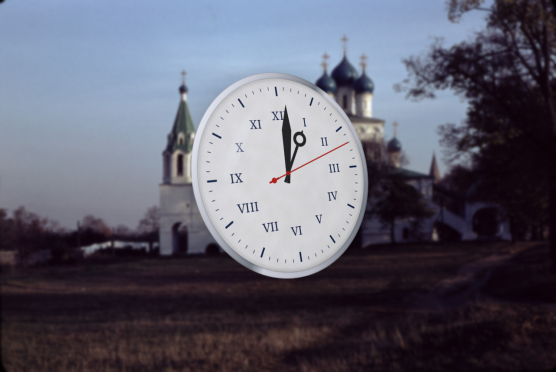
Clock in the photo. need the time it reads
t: 1:01:12
